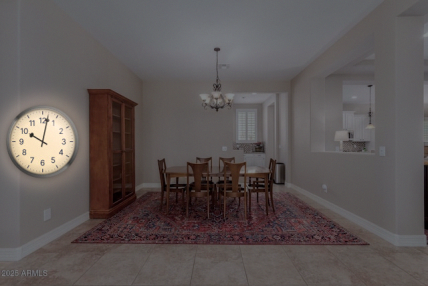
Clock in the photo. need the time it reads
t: 10:02
